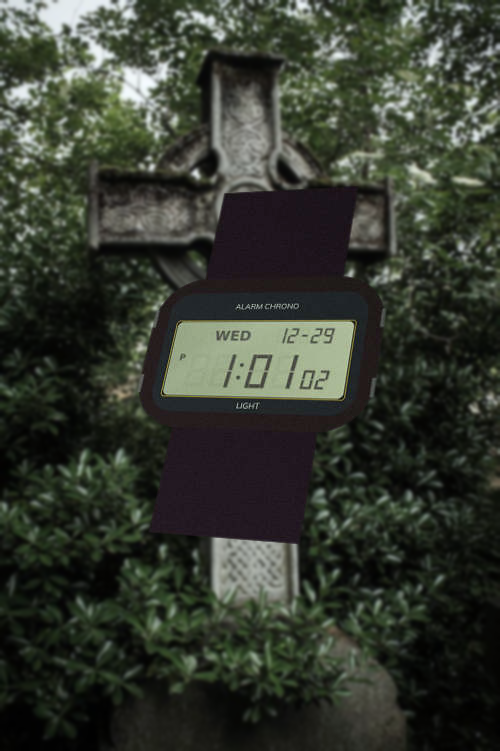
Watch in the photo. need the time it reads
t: 1:01:02
